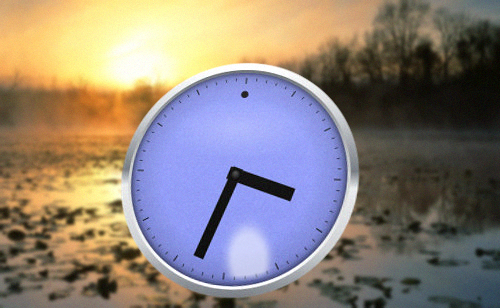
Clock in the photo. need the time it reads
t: 3:33
